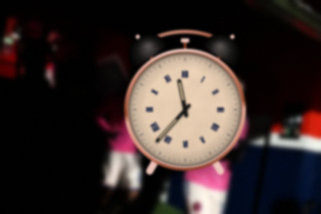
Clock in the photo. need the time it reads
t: 11:37
